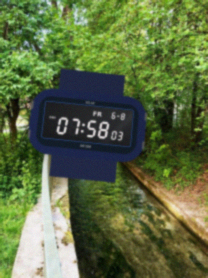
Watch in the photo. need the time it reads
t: 7:58
